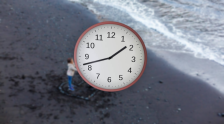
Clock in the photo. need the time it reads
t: 1:42
